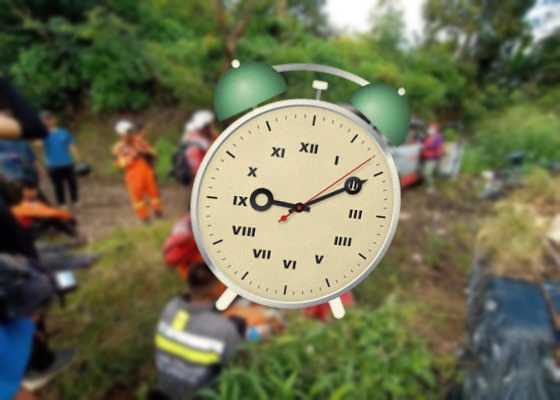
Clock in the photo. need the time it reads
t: 9:10:08
